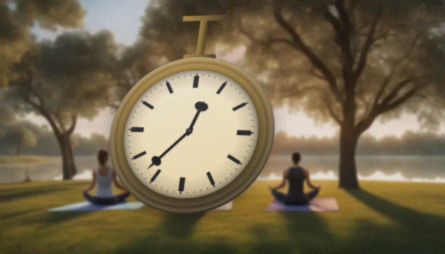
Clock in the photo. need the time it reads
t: 12:37
